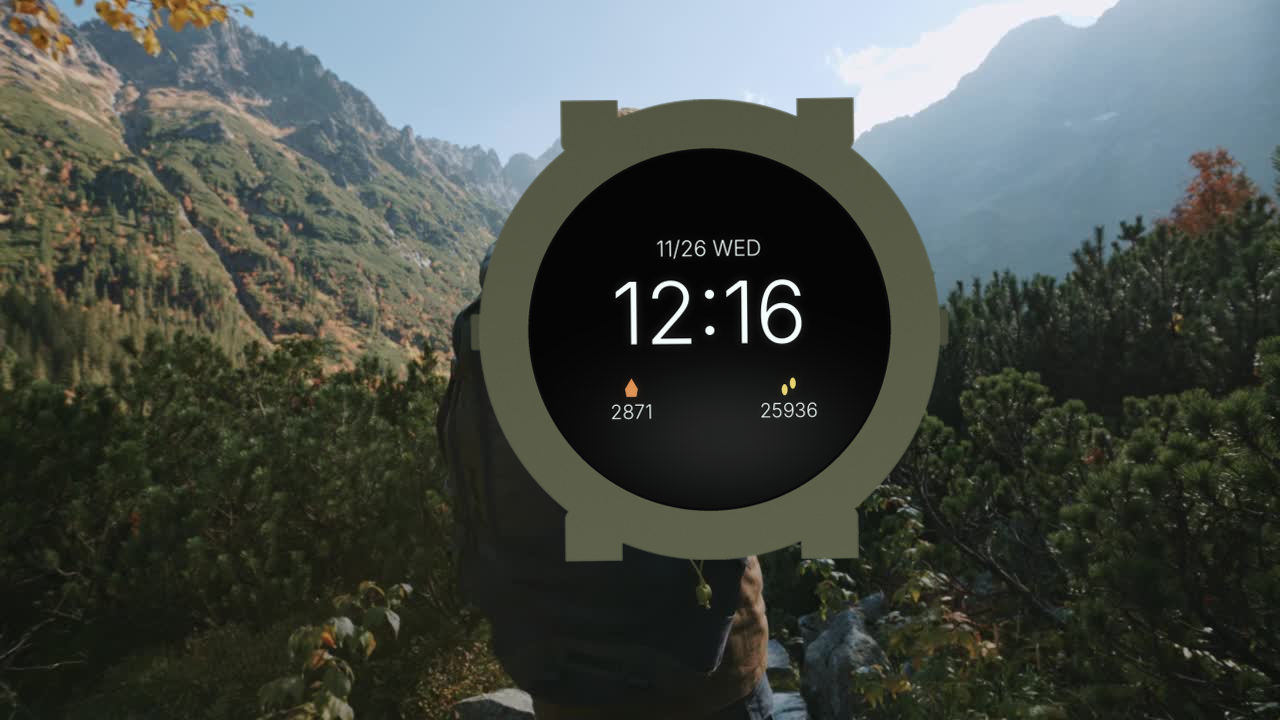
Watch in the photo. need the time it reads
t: 12:16
